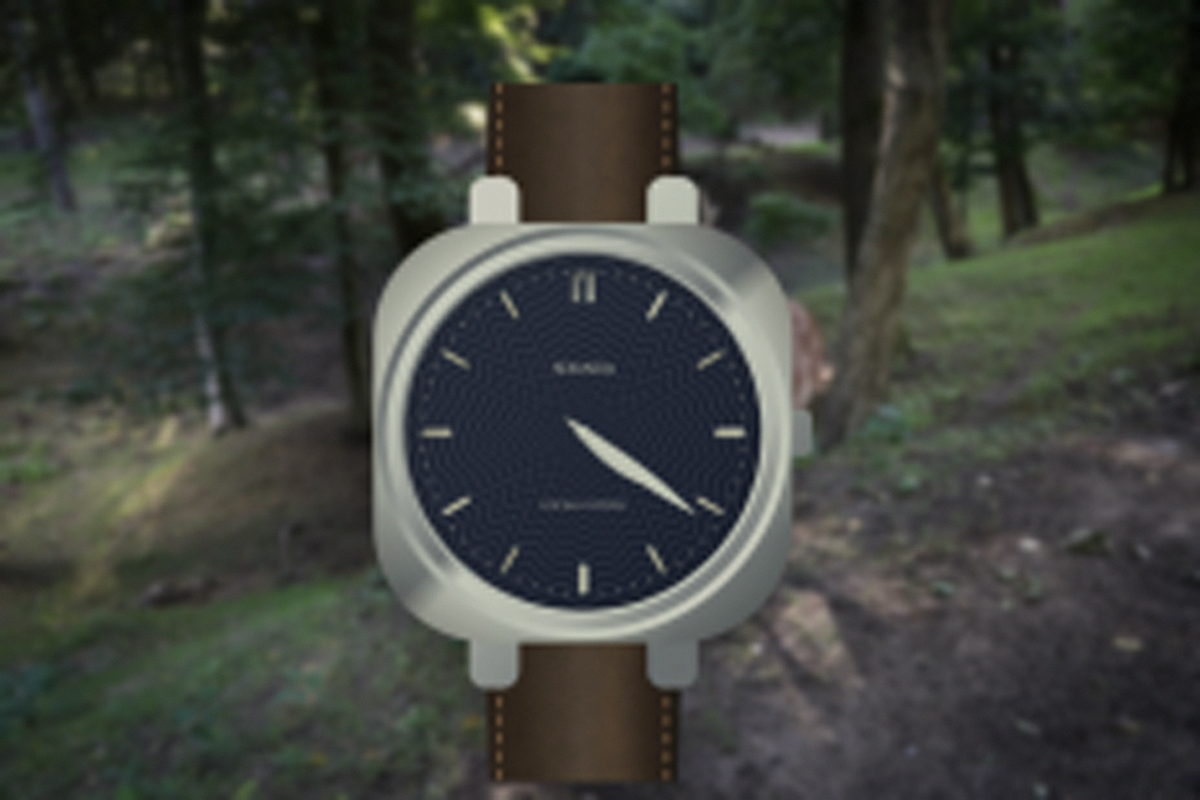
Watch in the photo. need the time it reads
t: 4:21
